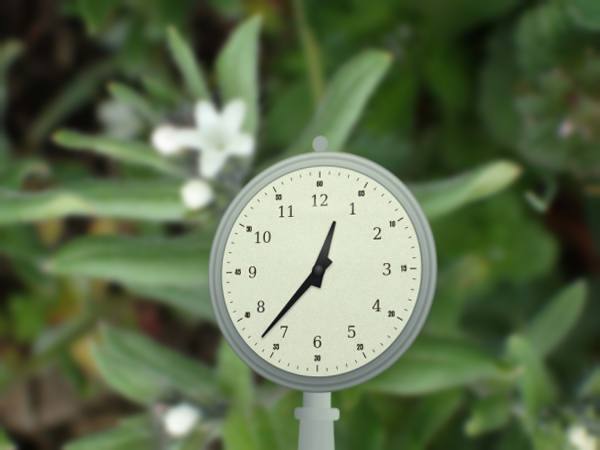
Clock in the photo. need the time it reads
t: 12:37
